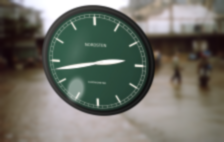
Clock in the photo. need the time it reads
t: 2:43
